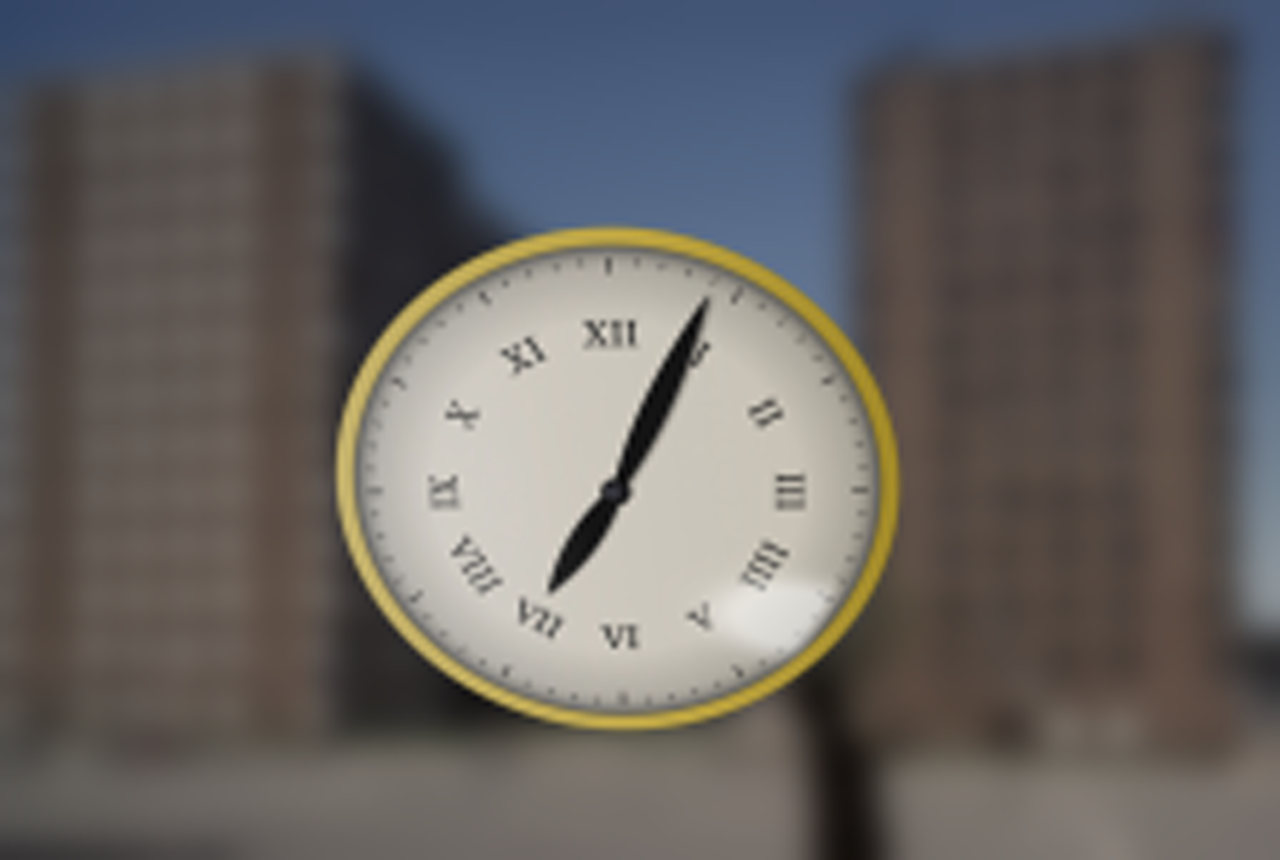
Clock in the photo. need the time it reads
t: 7:04
